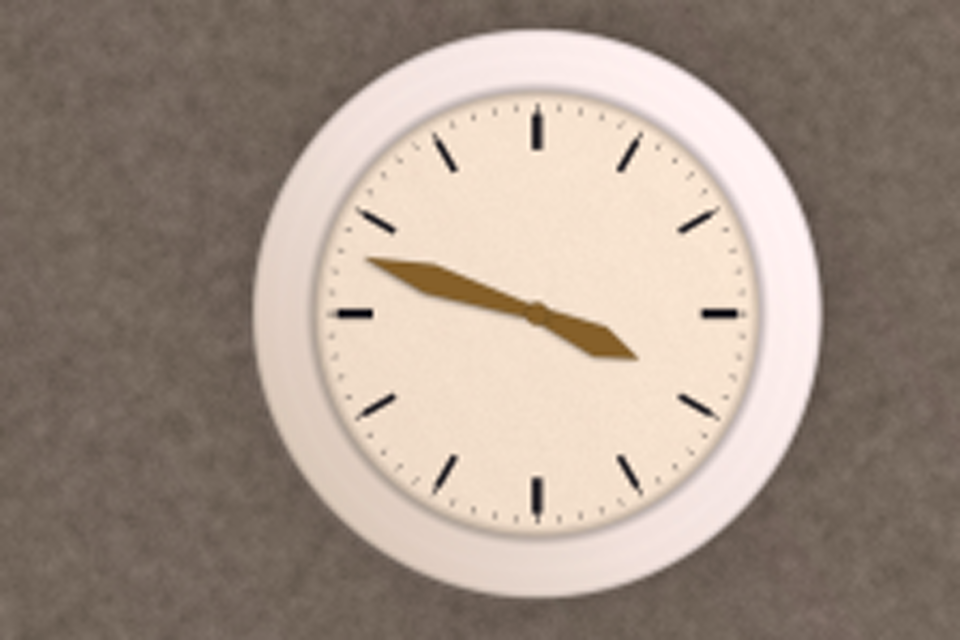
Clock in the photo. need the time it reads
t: 3:48
